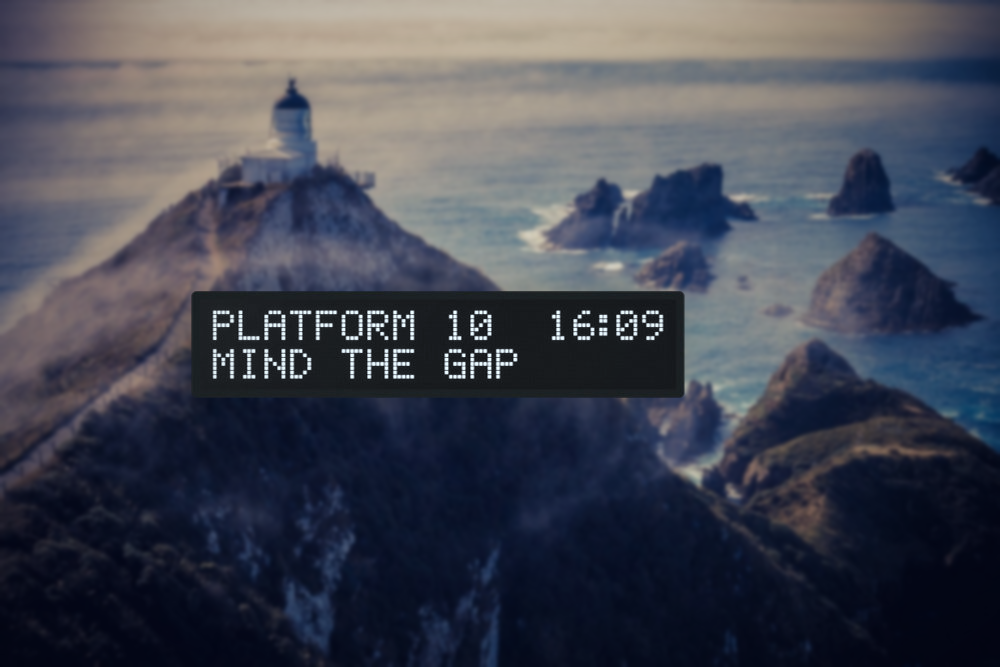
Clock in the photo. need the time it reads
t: 16:09
